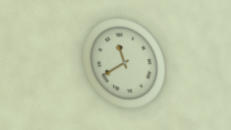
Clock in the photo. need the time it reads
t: 11:41
